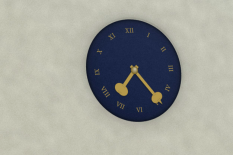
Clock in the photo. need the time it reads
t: 7:24
